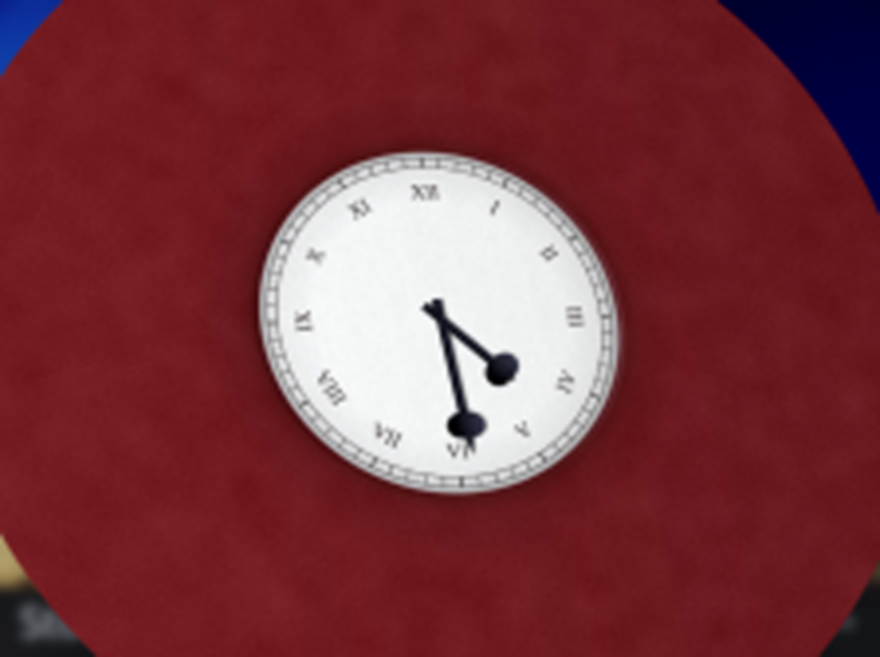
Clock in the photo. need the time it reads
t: 4:29
